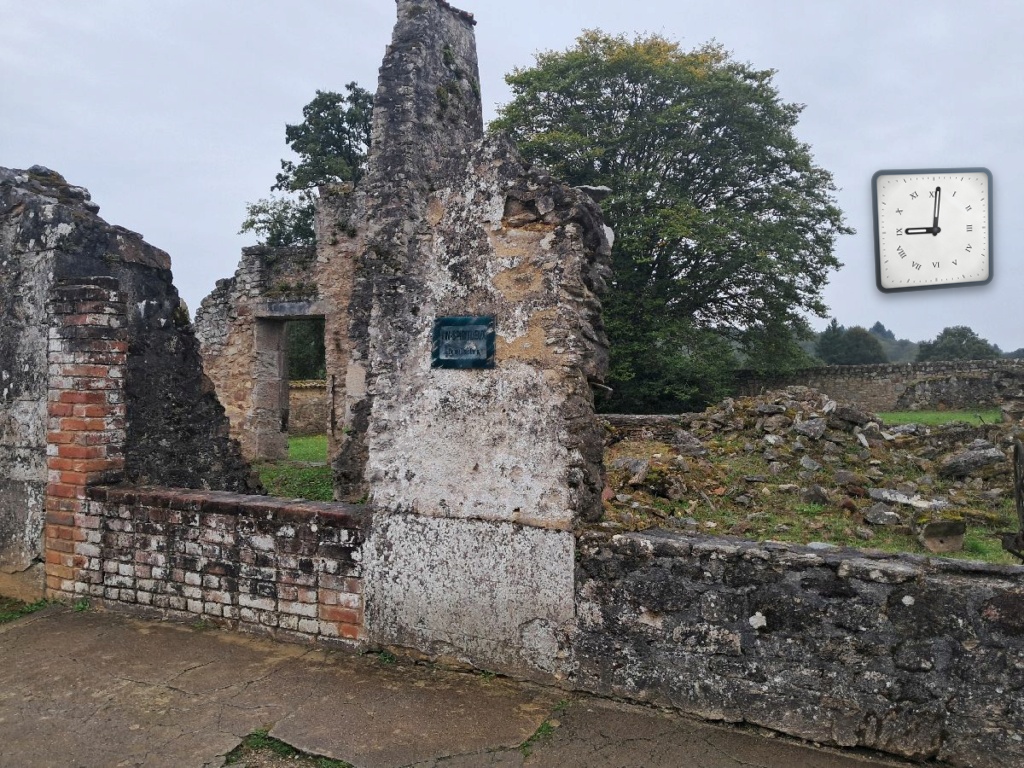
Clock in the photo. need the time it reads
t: 9:01
